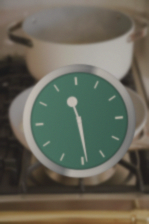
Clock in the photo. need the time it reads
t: 11:29
